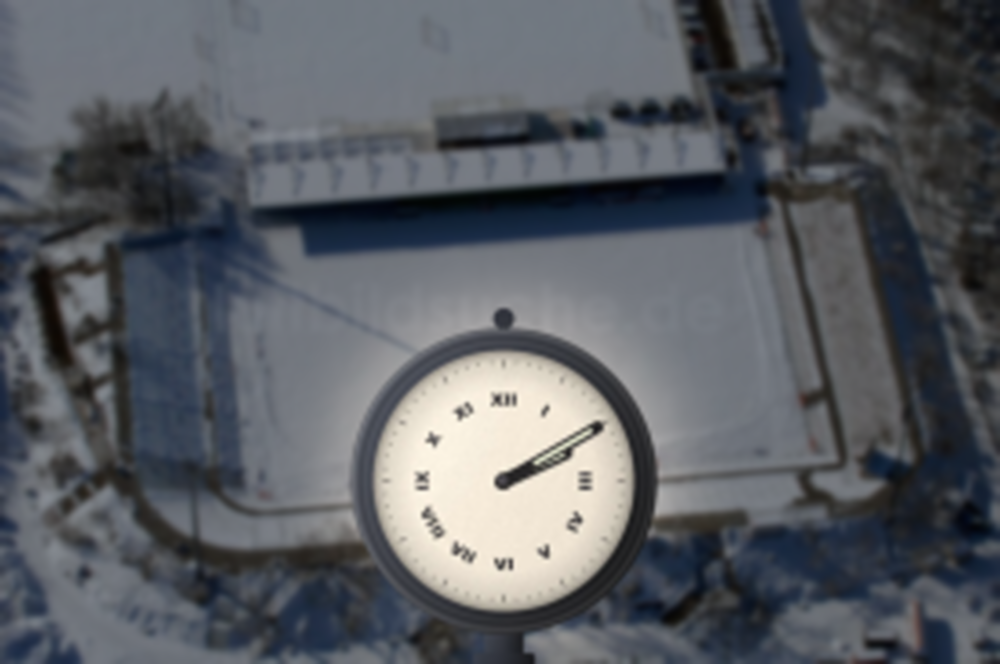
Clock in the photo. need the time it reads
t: 2:10
